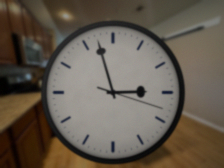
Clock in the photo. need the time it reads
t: 2:57:18
